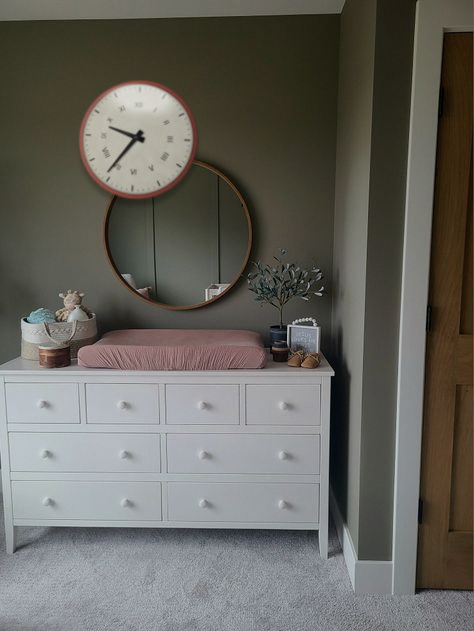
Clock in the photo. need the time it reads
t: 9:36
